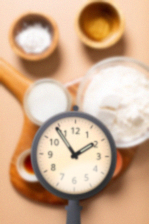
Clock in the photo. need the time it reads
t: 1:54
